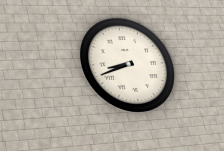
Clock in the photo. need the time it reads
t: 8:42
